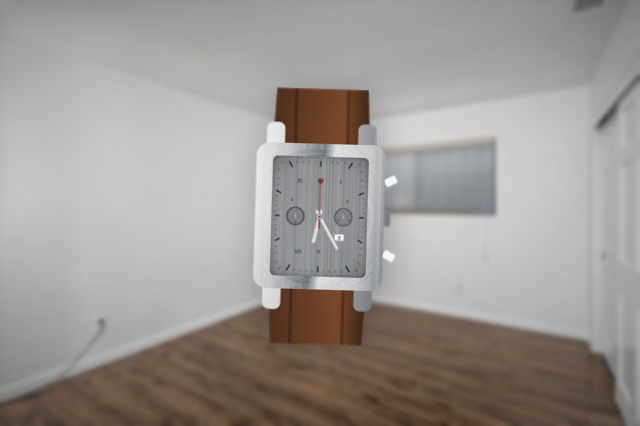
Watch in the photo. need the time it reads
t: 6:25
